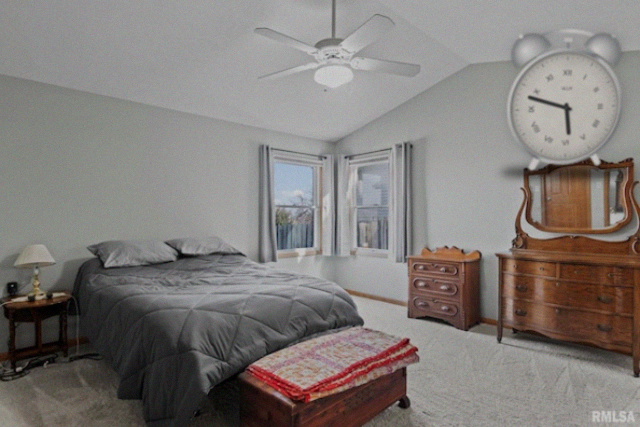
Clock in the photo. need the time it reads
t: 5:48
